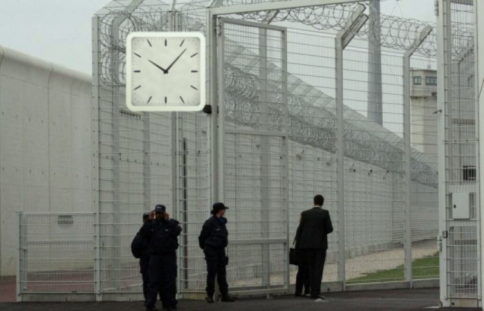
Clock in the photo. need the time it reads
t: 10:07
